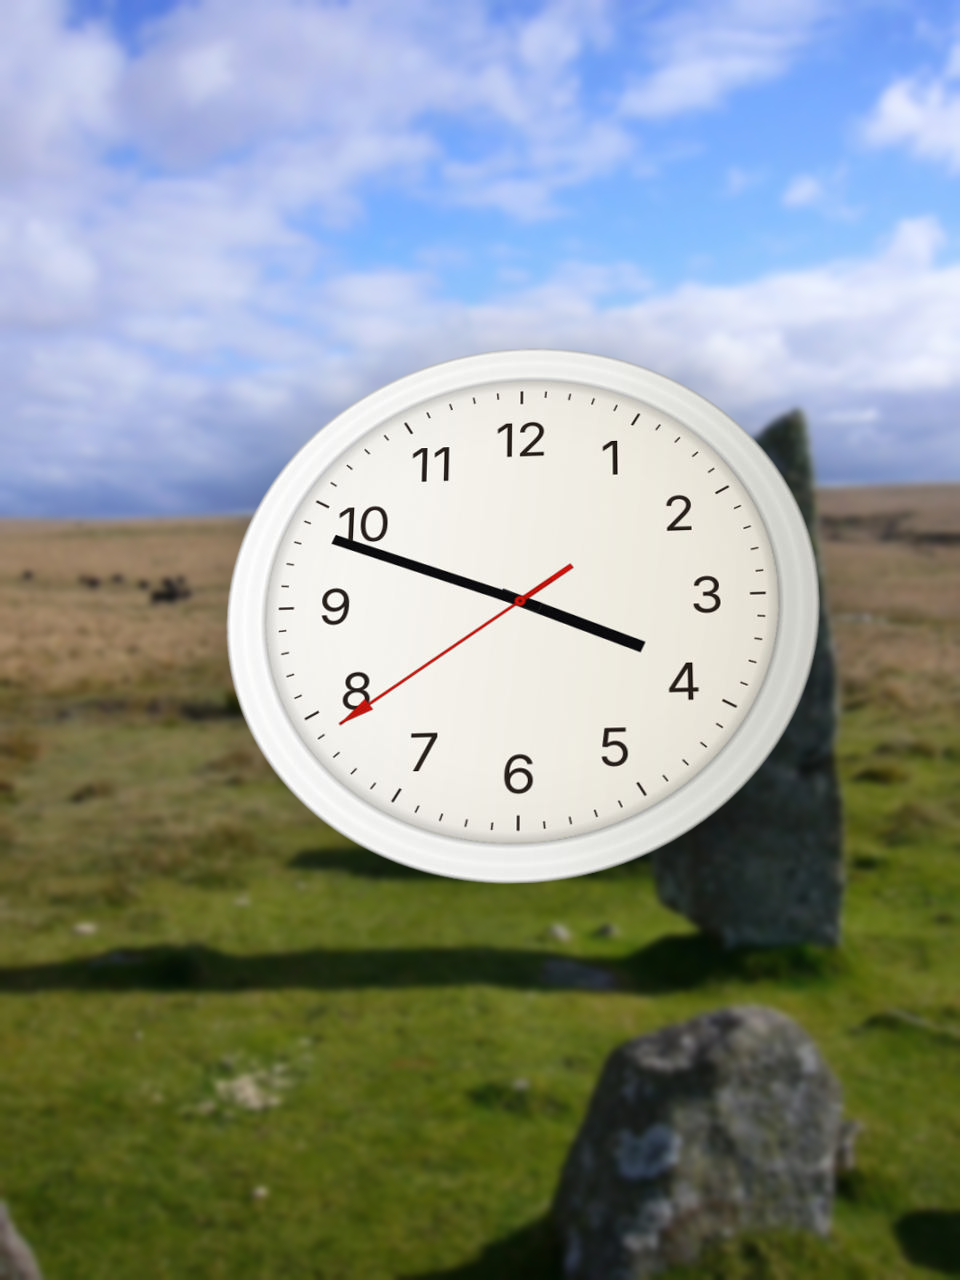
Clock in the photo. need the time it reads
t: 3:48:39
